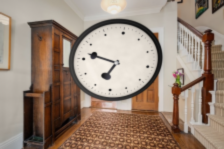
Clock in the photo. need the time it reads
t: 6:47
